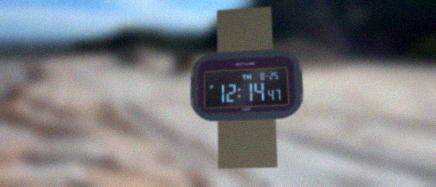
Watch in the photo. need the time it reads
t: 12:14:47
